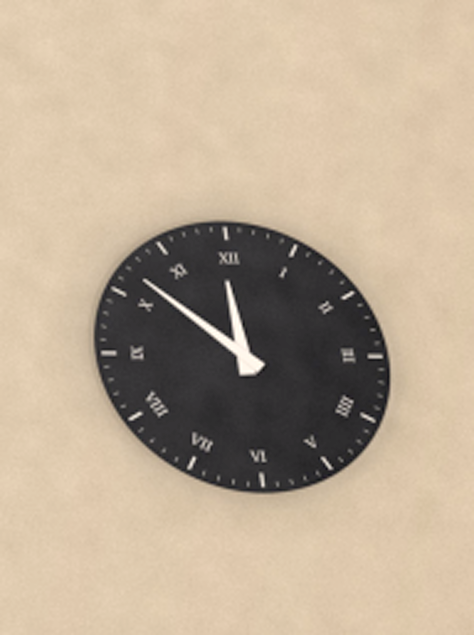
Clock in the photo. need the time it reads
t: 11:52
